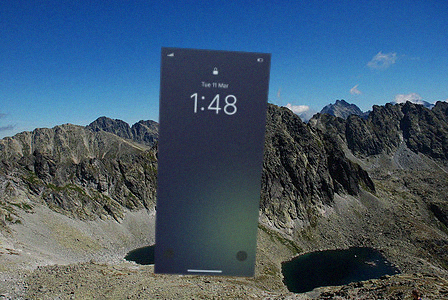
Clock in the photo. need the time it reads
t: 1:48
